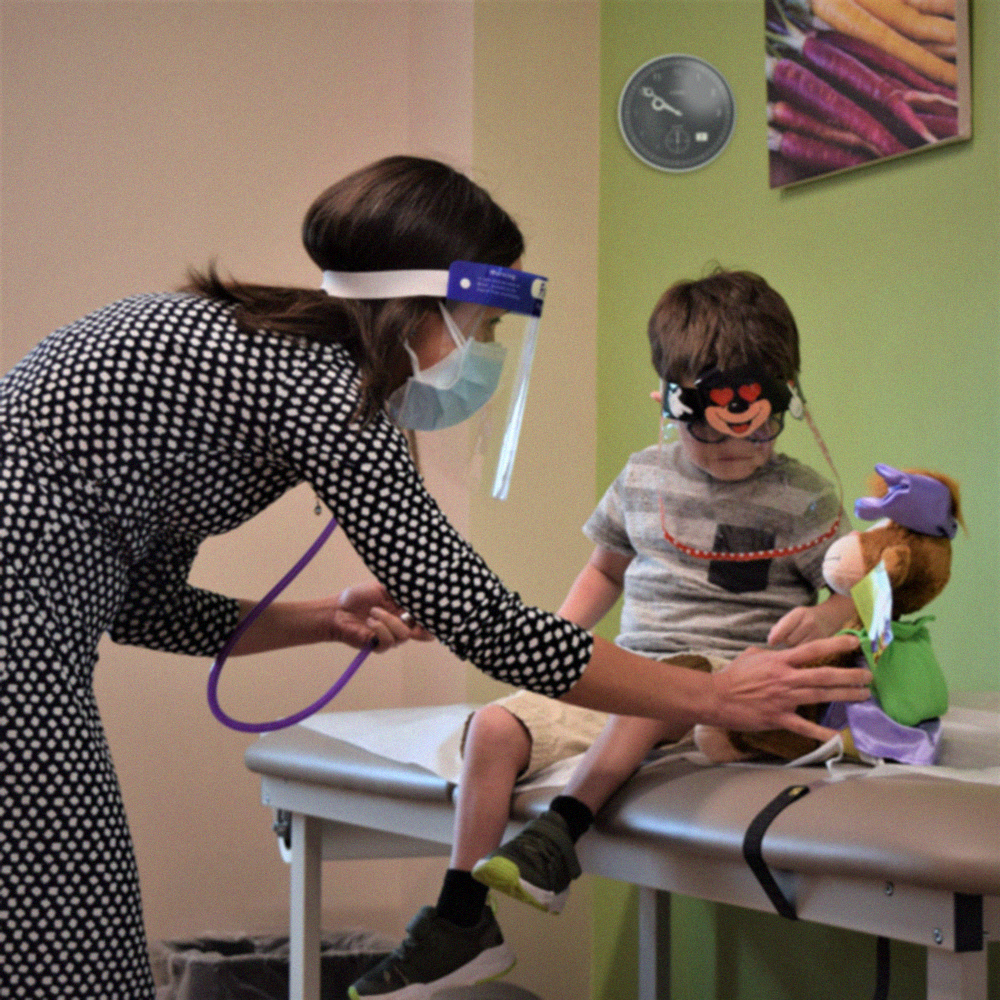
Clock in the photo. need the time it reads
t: 9:51
